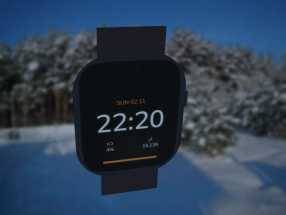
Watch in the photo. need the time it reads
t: 22:20
